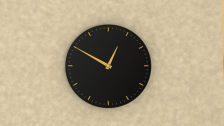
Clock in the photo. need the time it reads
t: 12:50
